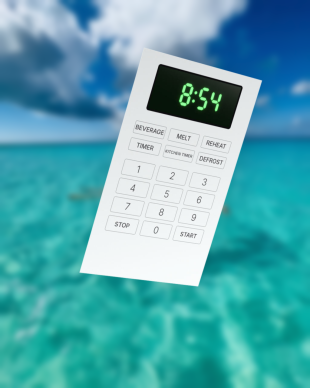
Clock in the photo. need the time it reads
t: 8:54
